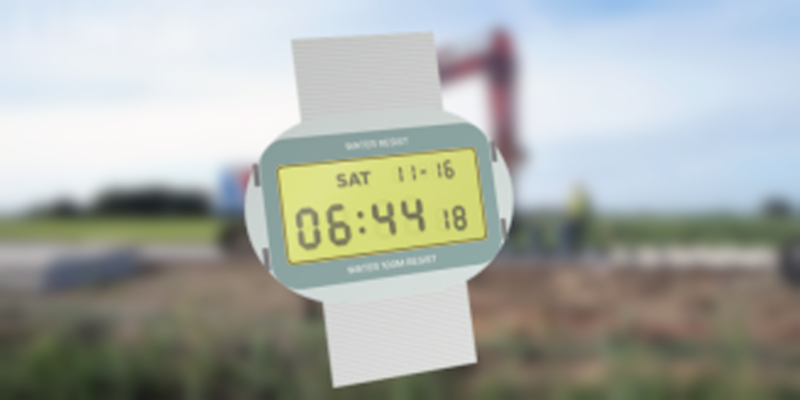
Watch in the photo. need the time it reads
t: 6:44:18
